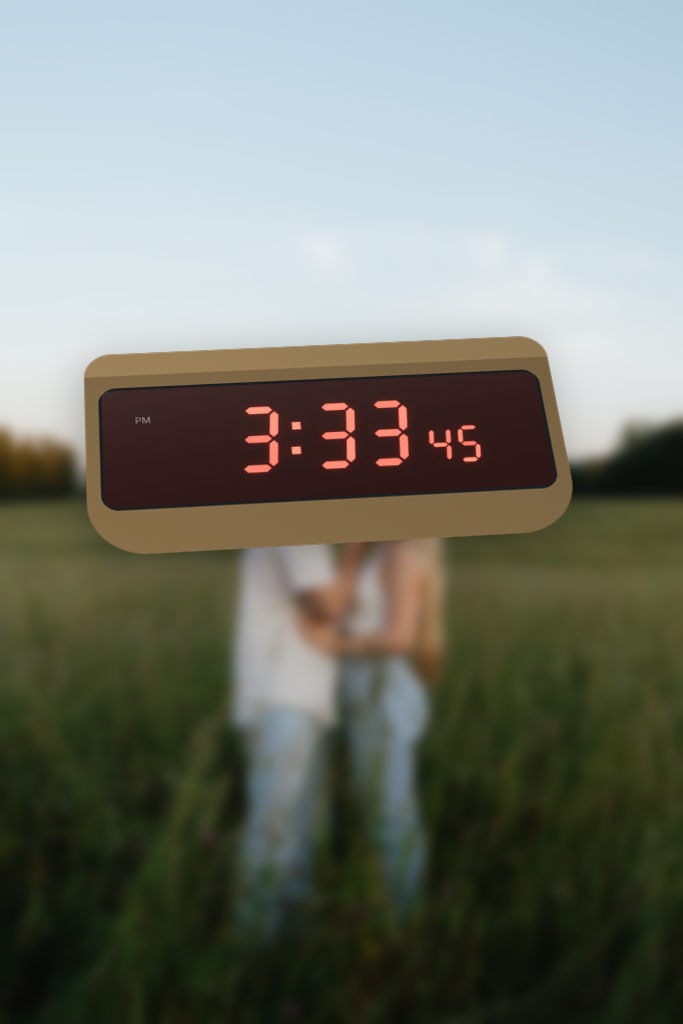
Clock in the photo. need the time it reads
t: 3:33:45
